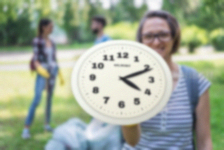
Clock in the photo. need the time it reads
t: 4:11
